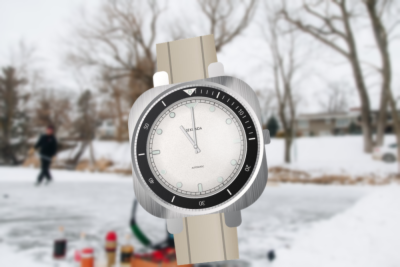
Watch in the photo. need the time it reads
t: 11:00
